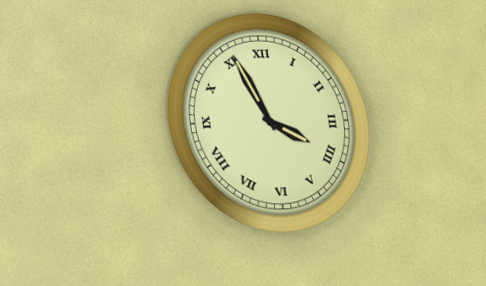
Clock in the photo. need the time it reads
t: 3:56
